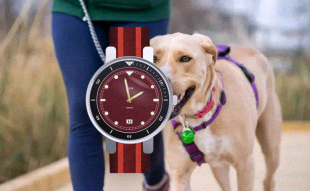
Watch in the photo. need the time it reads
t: 1:58
